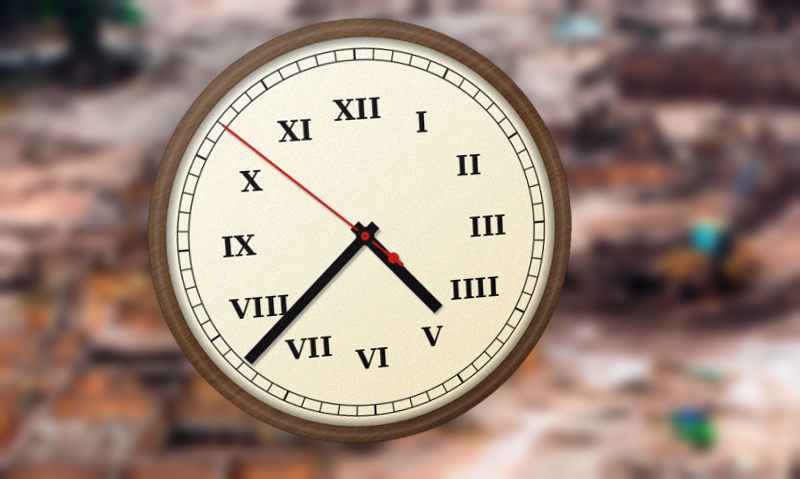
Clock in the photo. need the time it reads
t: 4:37:52
